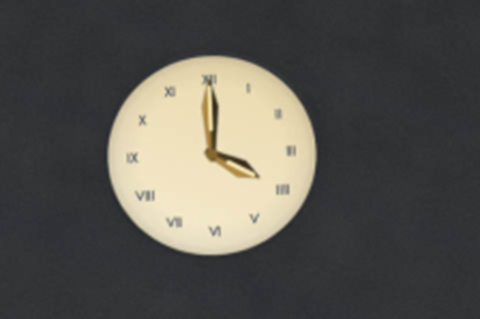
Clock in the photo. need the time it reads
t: 4:00
